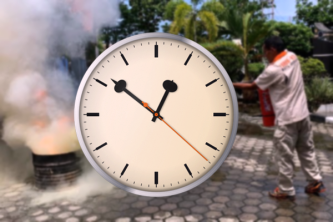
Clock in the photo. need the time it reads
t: 12:51:22
